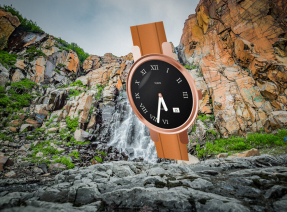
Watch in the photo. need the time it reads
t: 5:33
